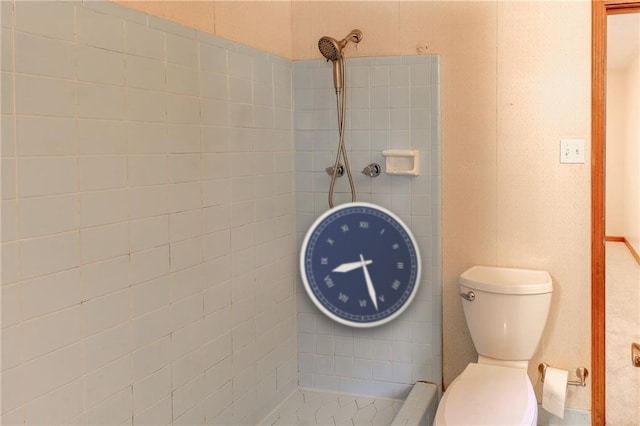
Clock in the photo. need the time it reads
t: 8:27
